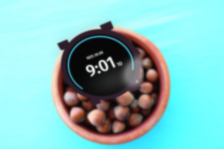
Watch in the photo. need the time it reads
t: 9:01
